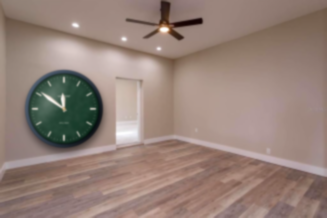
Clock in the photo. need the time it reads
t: 11:51
